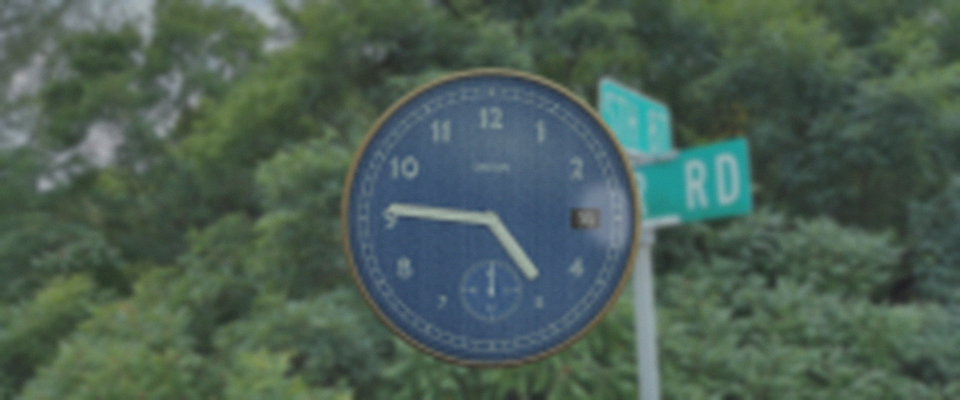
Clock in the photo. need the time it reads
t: 4:46
